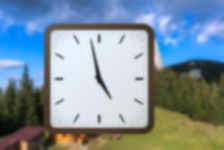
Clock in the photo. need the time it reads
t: 4:58
